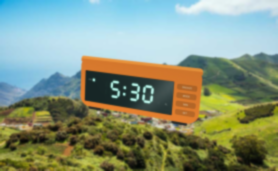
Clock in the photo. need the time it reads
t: 5:30
